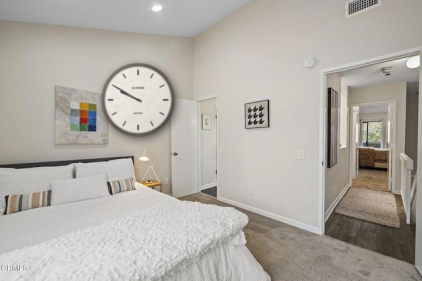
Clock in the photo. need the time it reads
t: 9:50
